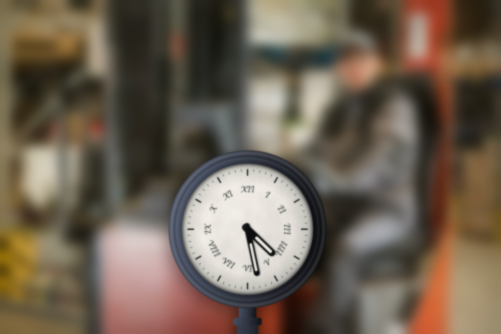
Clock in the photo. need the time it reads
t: 4:28
